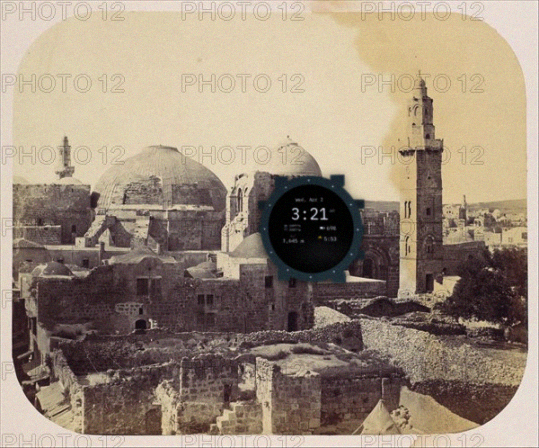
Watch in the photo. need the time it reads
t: 3:21
